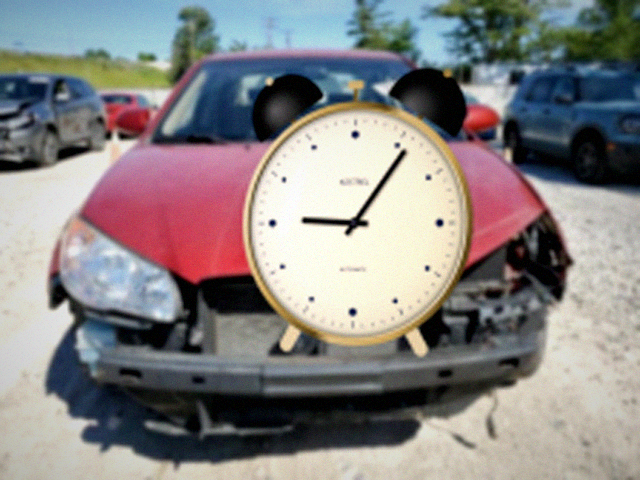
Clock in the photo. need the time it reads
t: 9:06
